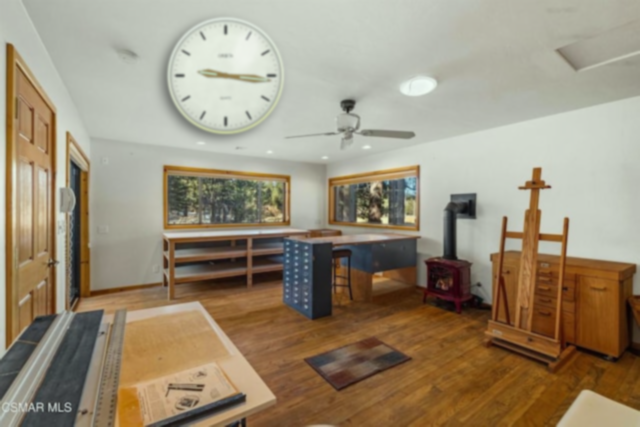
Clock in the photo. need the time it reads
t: 9:16
